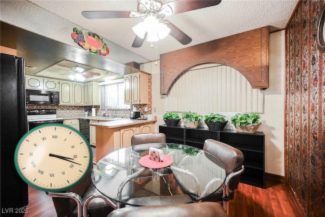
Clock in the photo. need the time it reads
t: 3:18
